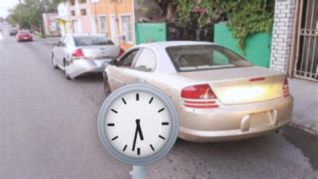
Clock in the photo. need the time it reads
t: 5:32
